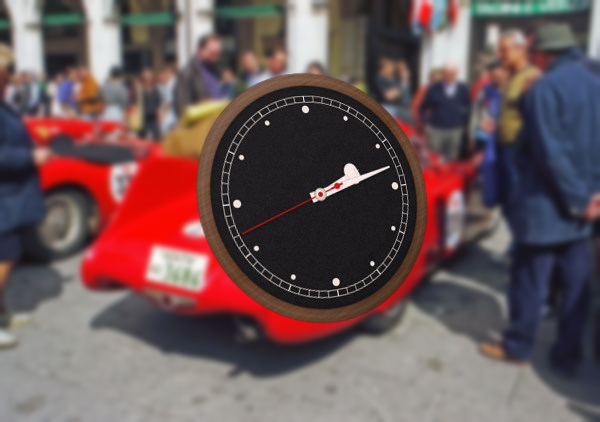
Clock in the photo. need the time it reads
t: 2:12:42
